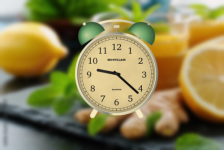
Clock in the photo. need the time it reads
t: 9:22
